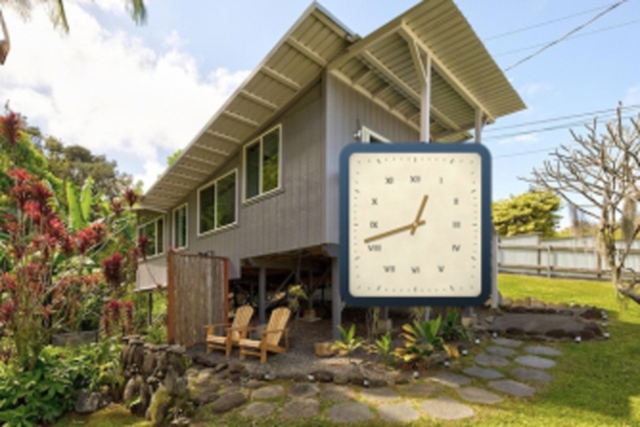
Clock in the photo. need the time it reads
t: 12:42
